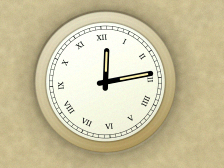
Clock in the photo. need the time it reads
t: 12:14
